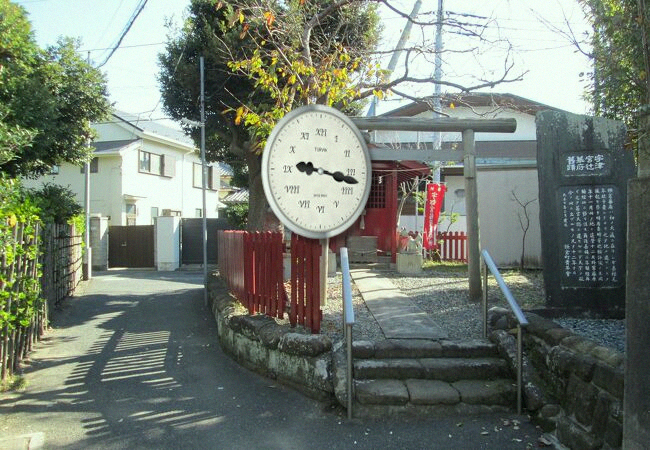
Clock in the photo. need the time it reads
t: 9:17
